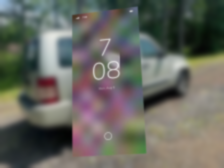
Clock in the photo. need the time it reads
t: 7:08
